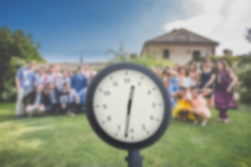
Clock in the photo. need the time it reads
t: 12:32
